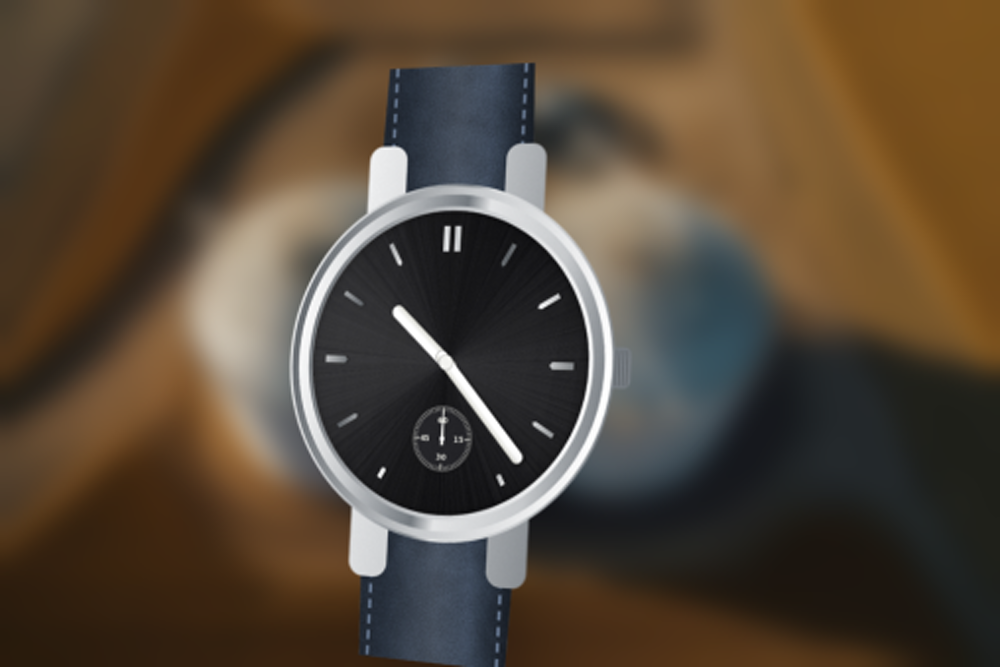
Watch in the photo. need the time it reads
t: 10:23
